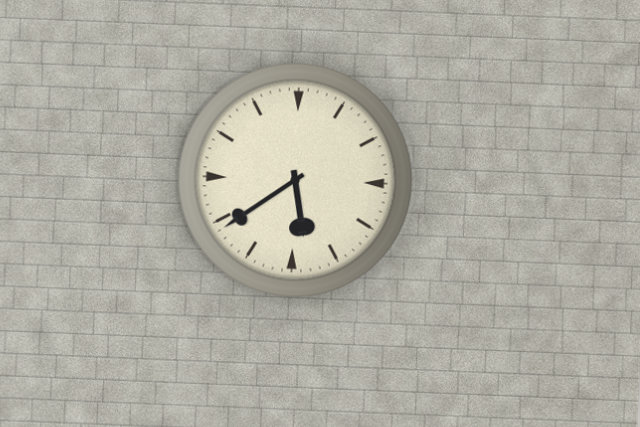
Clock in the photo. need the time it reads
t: 5:39
